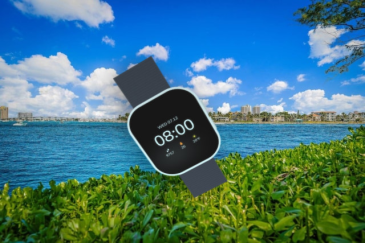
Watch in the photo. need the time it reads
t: 8:00
